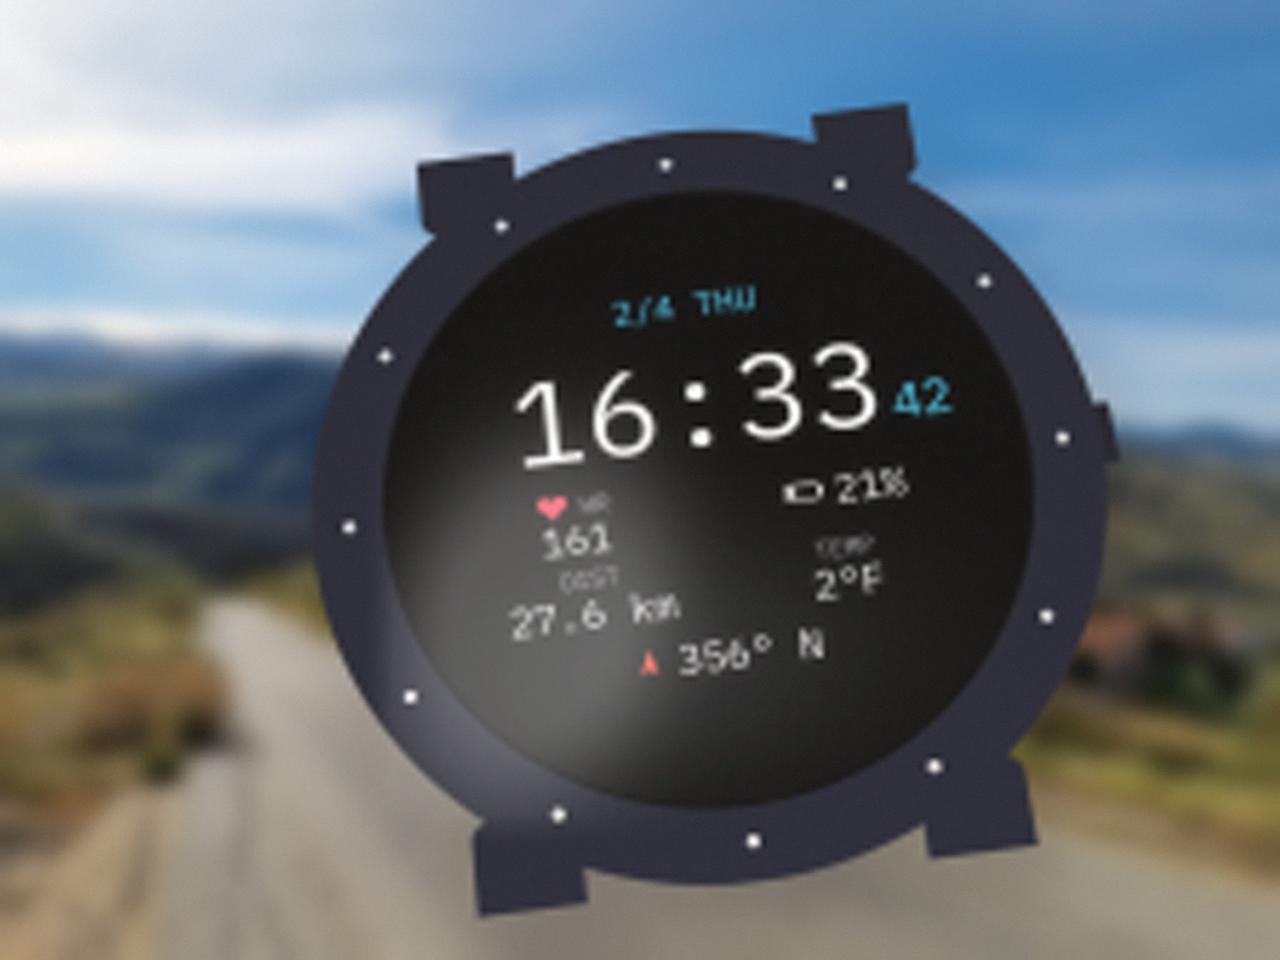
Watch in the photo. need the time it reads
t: 16:33:42
